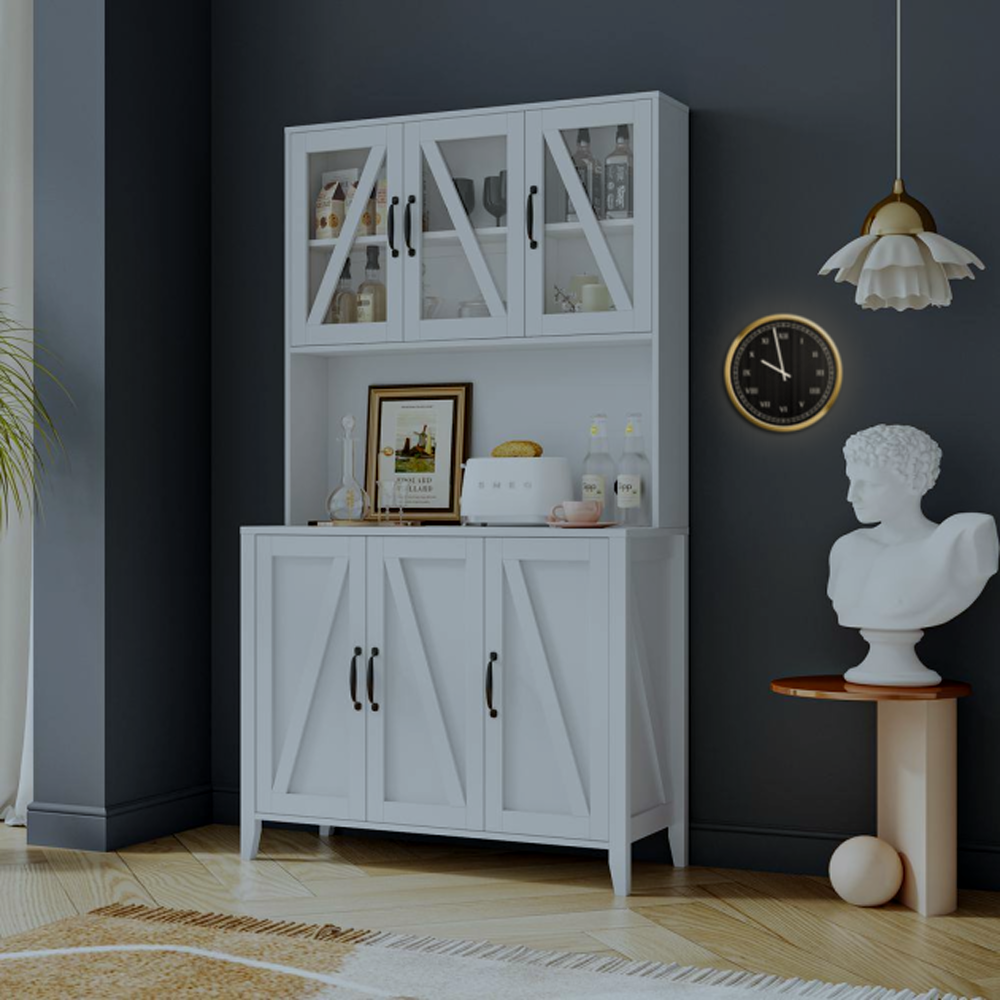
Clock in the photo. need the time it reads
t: 9:58
